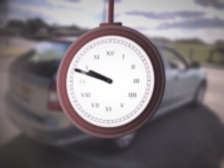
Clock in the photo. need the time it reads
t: 9:48
